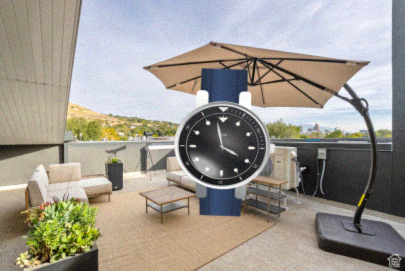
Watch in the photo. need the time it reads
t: 3:58
